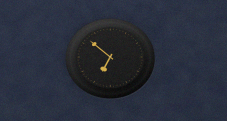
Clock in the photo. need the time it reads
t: 6:52
